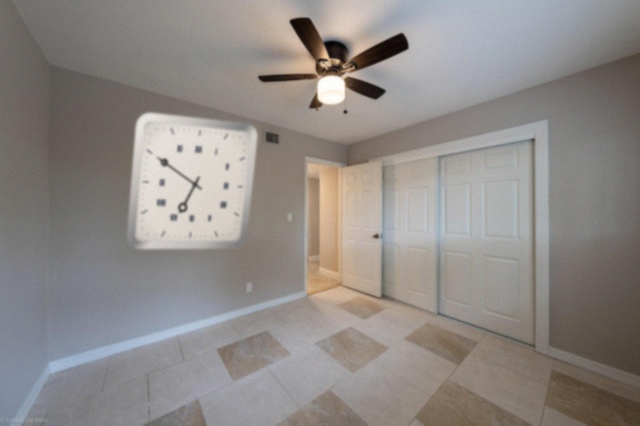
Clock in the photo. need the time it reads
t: 6:50
